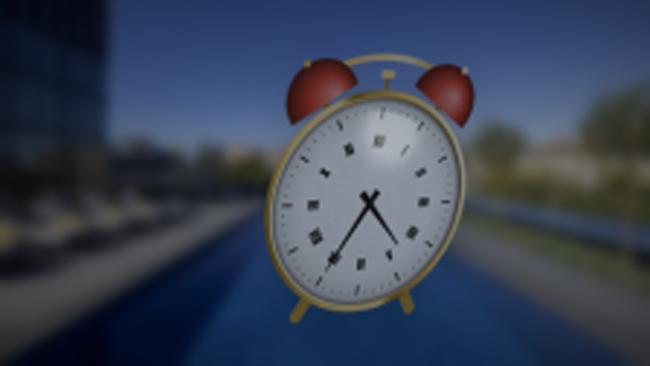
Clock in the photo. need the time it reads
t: 4:35
